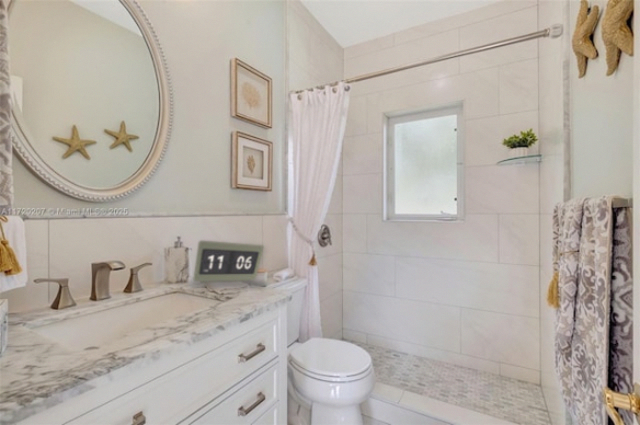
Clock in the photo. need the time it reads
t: 11:06
